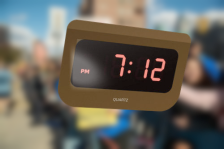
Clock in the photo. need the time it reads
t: 7:12
